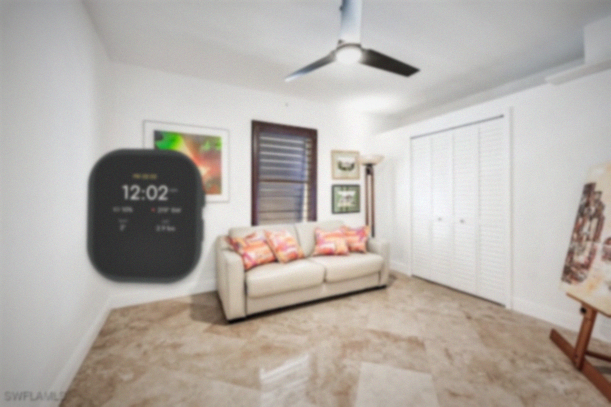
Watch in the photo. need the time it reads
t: 12:02
